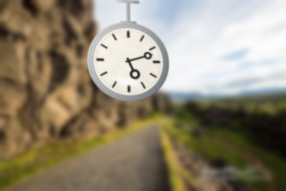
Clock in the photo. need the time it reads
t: 5:12
